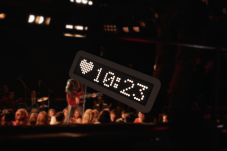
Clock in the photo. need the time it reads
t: 10:23
